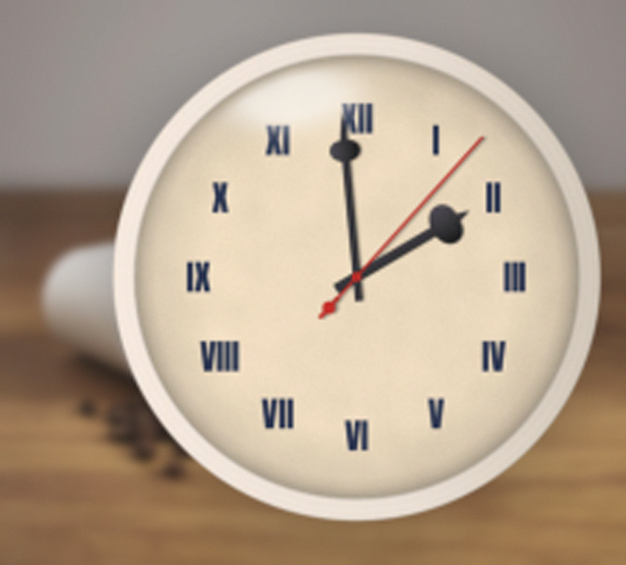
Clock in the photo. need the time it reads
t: 1:59:07
